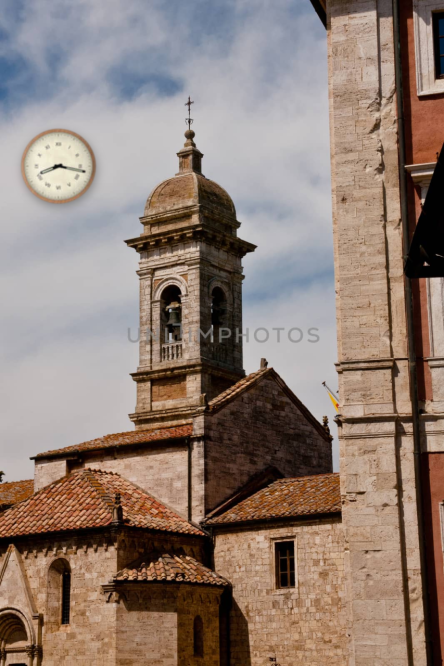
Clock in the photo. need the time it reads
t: 8:17
